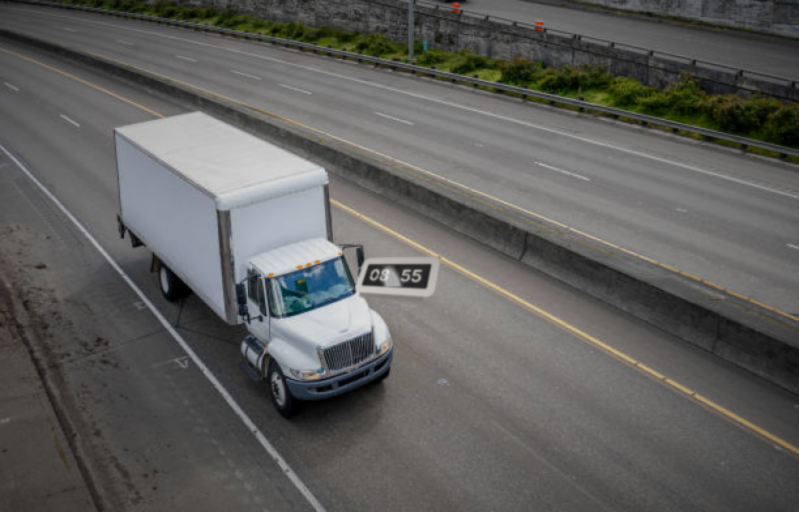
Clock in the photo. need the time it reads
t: 8:55
